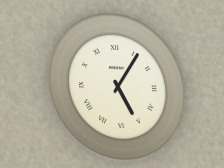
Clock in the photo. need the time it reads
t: 5:06
